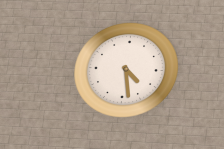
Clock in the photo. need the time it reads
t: 4:28
